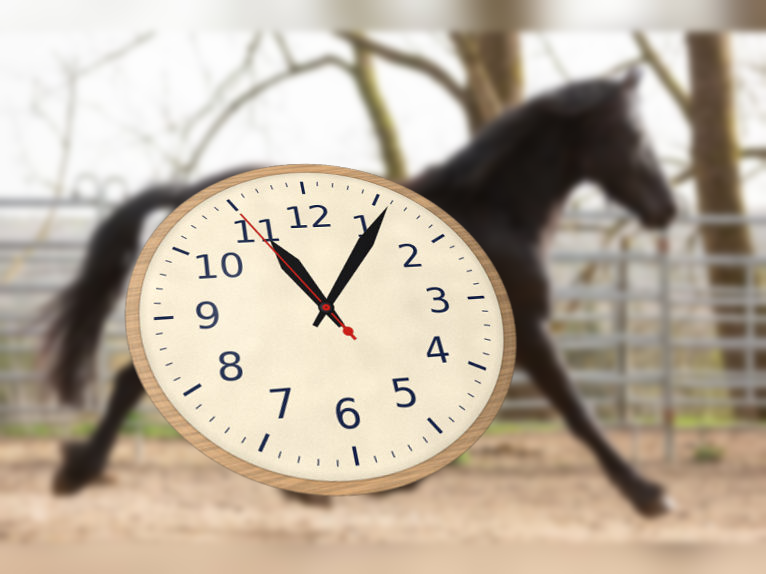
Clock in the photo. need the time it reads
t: 11:05:55
